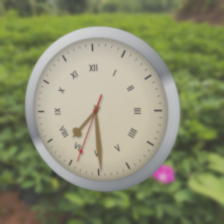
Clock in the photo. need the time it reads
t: 7:29:34
